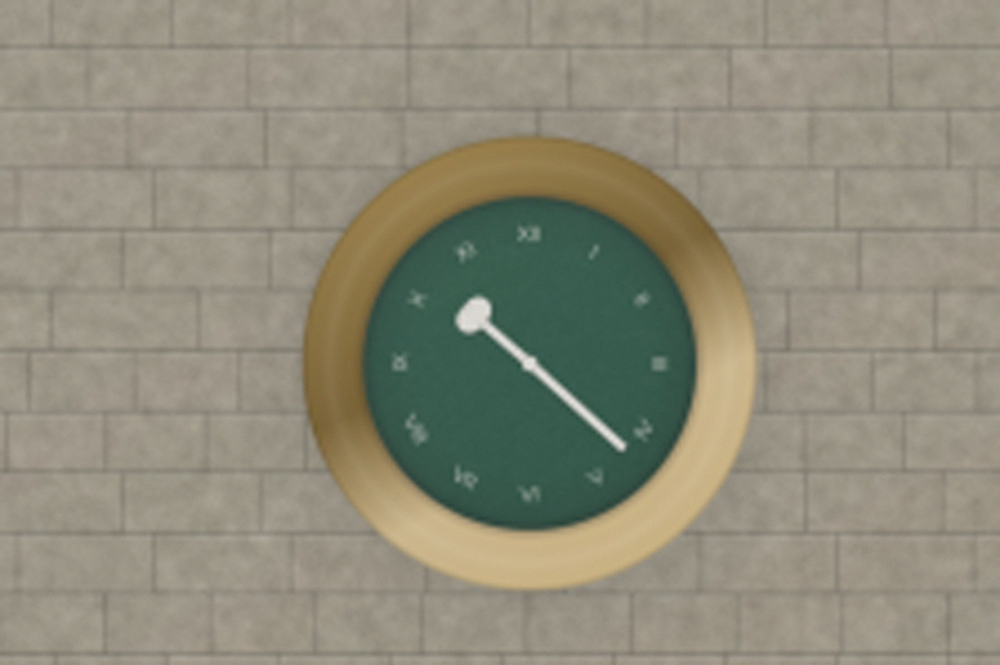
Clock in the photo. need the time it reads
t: 10:22
